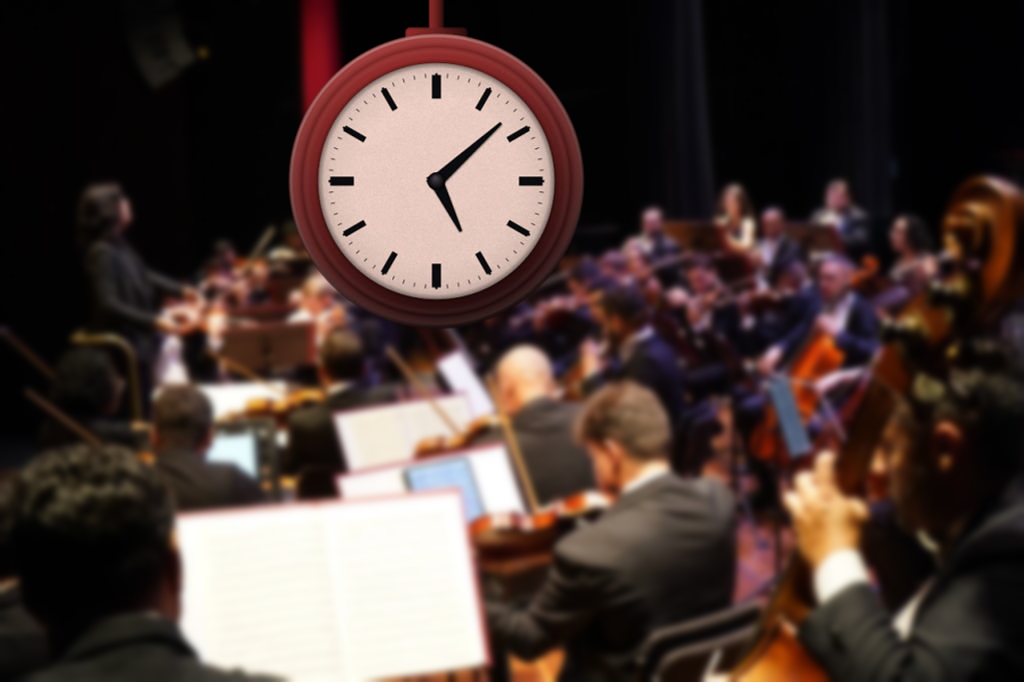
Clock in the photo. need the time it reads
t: 5:08
